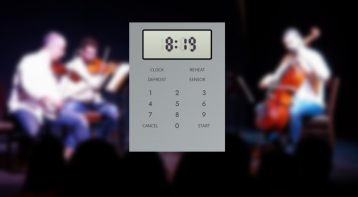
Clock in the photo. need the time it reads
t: 8:19
